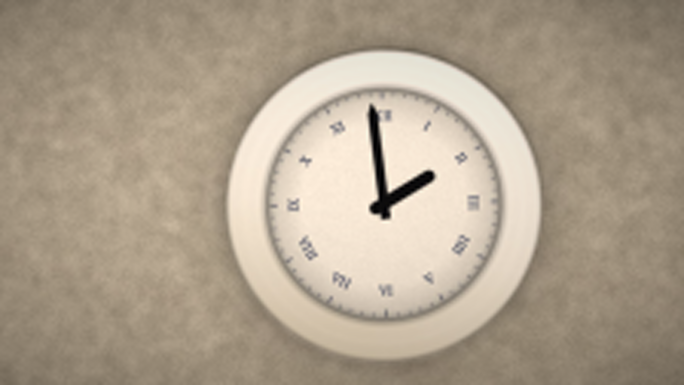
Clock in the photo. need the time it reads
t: 1:59
